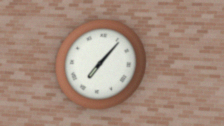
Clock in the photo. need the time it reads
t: 7:06
